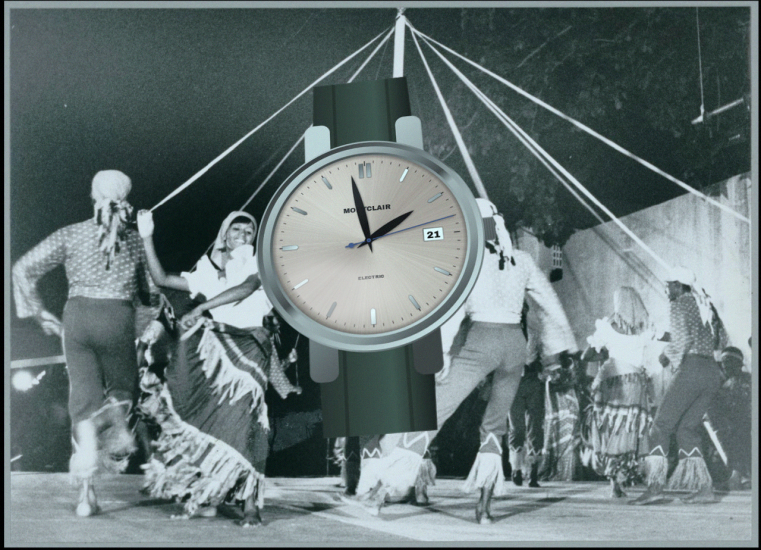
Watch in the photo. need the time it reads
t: 1:58:13
